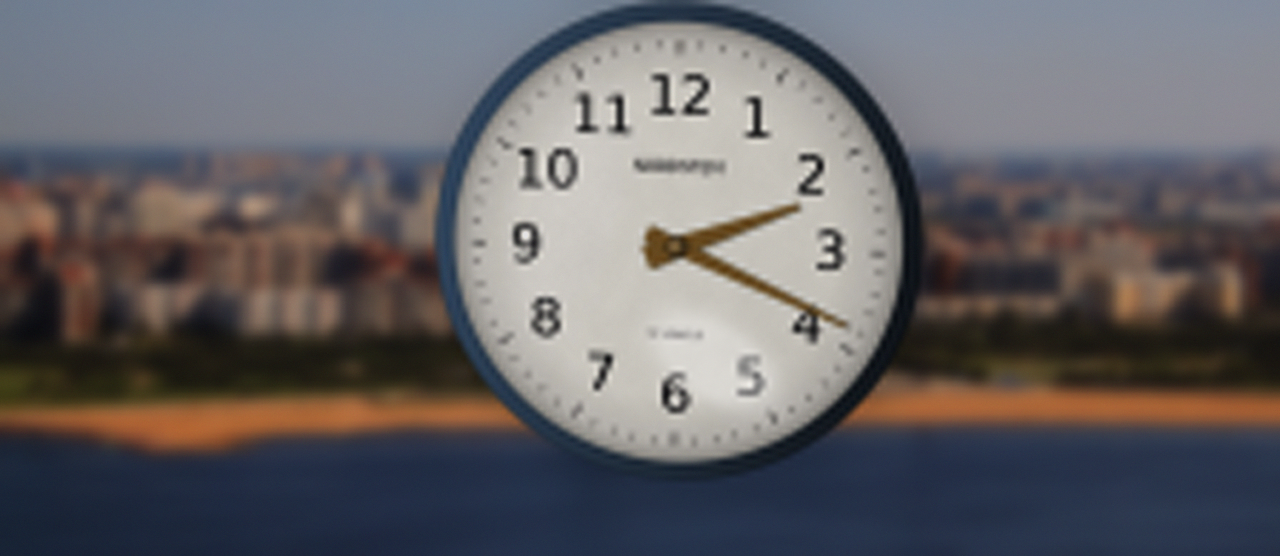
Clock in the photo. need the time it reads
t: 2:19
